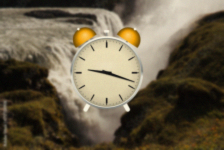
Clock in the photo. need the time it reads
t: 9:18
